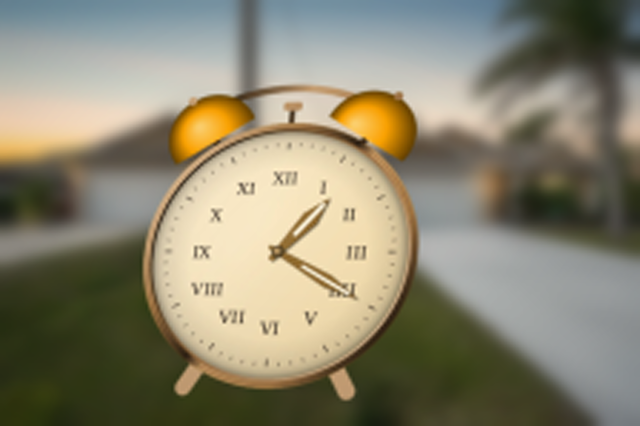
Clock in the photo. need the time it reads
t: 1:20
